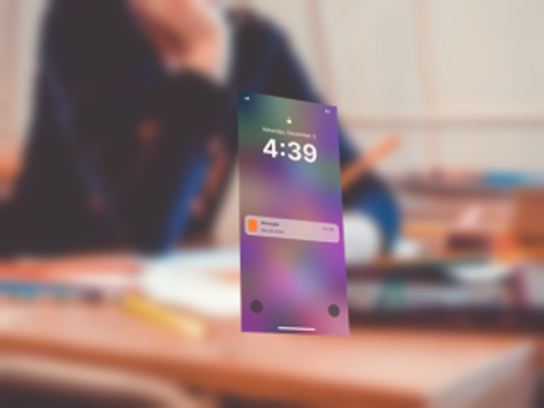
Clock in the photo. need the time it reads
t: 4:39
